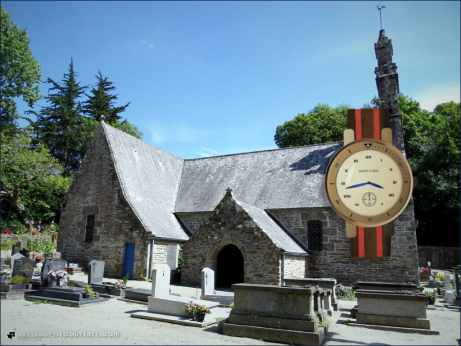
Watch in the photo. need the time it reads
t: 3:43
